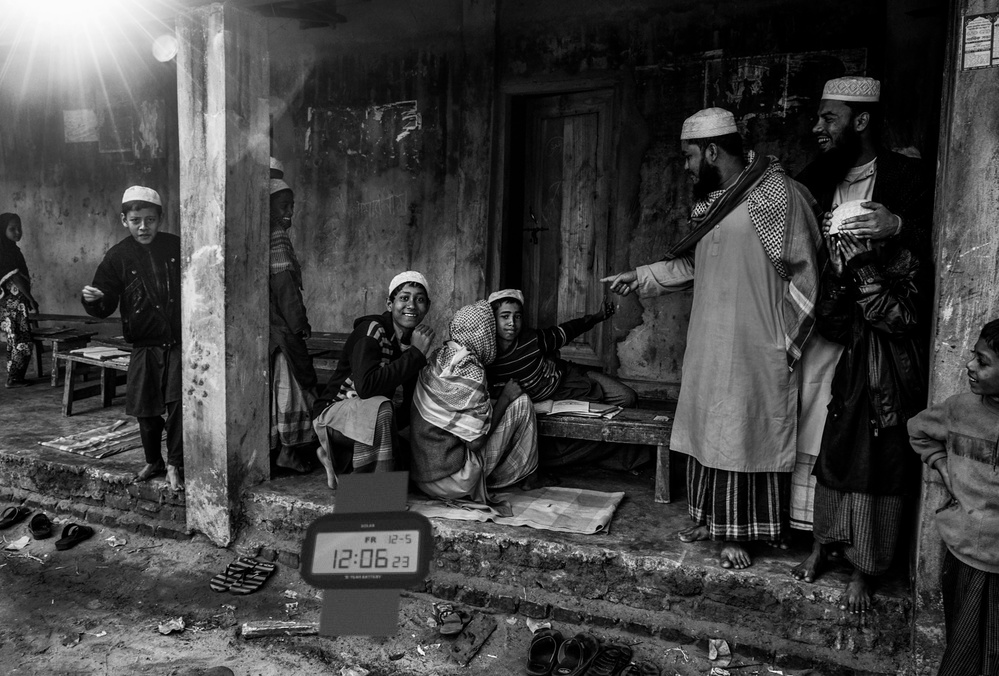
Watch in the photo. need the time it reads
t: 12:06:23
